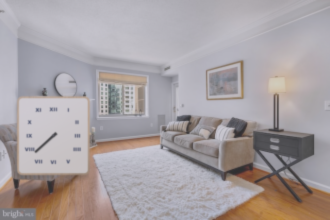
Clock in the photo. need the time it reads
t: 7:38
